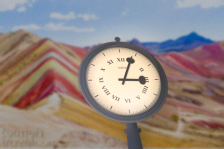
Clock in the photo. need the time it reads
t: 3:04
